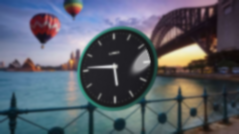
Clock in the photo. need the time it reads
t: 5:46
